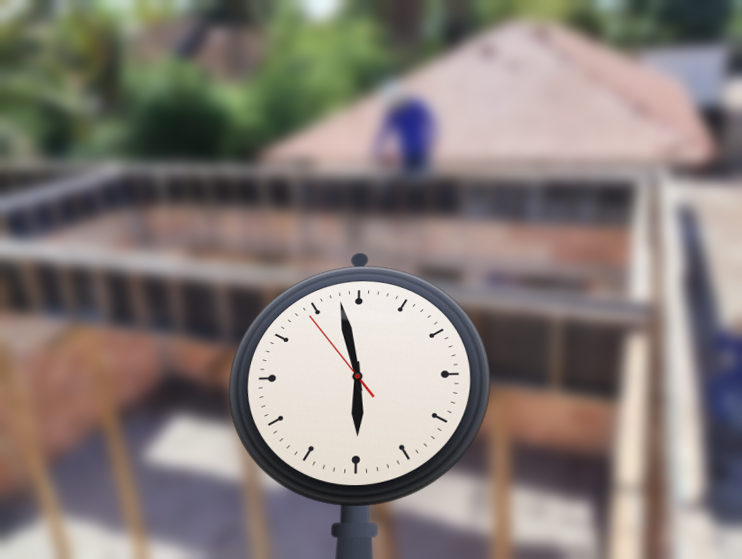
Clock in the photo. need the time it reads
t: 5:57:54
